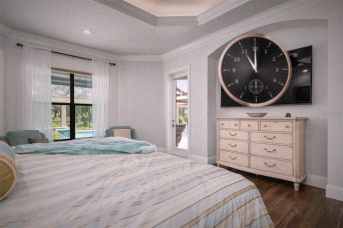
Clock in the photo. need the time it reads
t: 11:00
